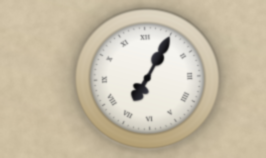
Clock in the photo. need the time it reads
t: 7:05
